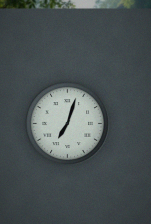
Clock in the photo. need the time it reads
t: 7:03
